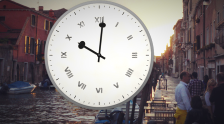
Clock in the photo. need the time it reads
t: 10:01
